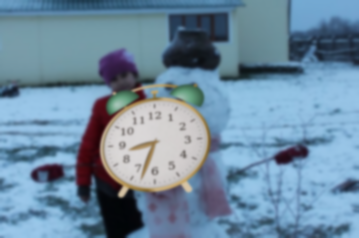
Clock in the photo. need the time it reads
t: 8:33
